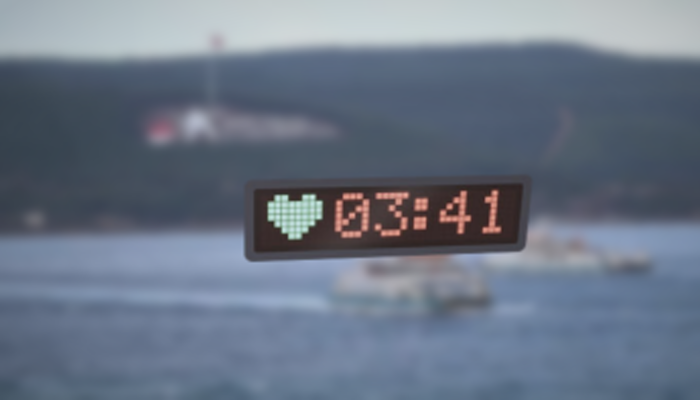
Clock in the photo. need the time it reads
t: 3:41
